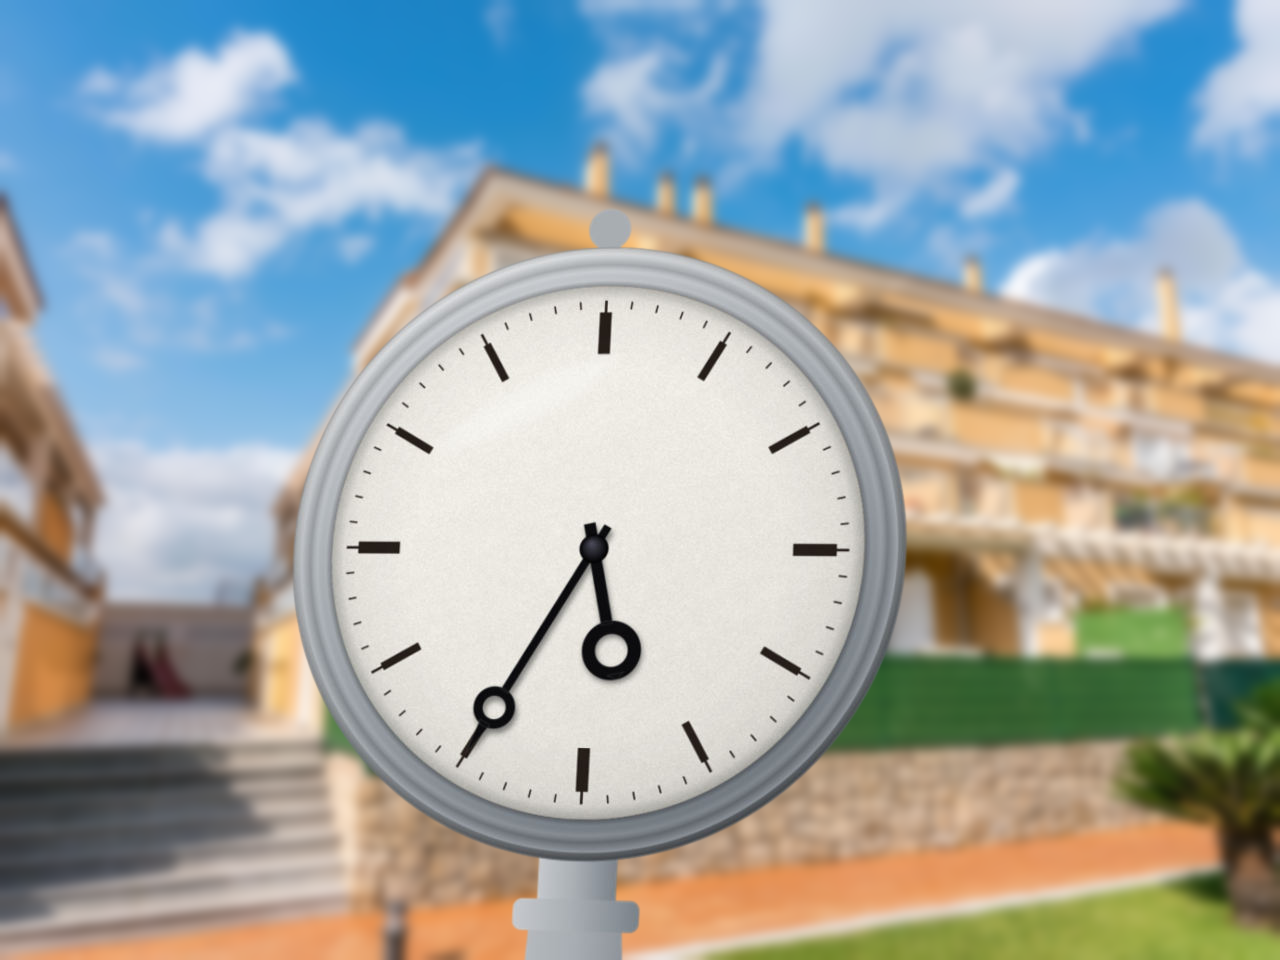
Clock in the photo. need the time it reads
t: 5:35
